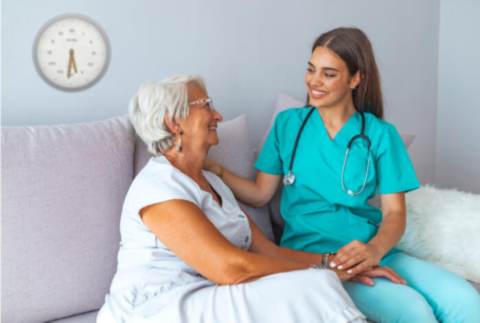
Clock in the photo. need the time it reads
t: 5:31
